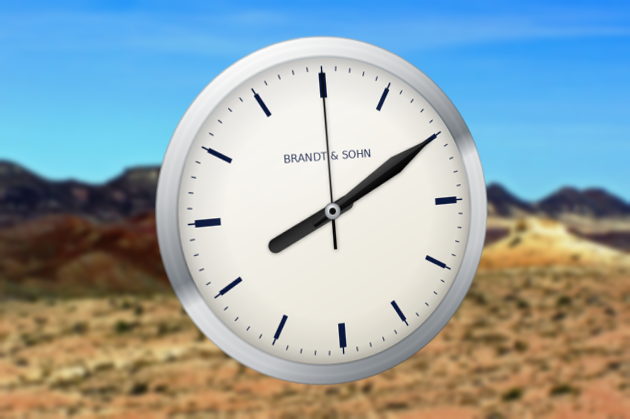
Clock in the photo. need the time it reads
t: 8:10:00
